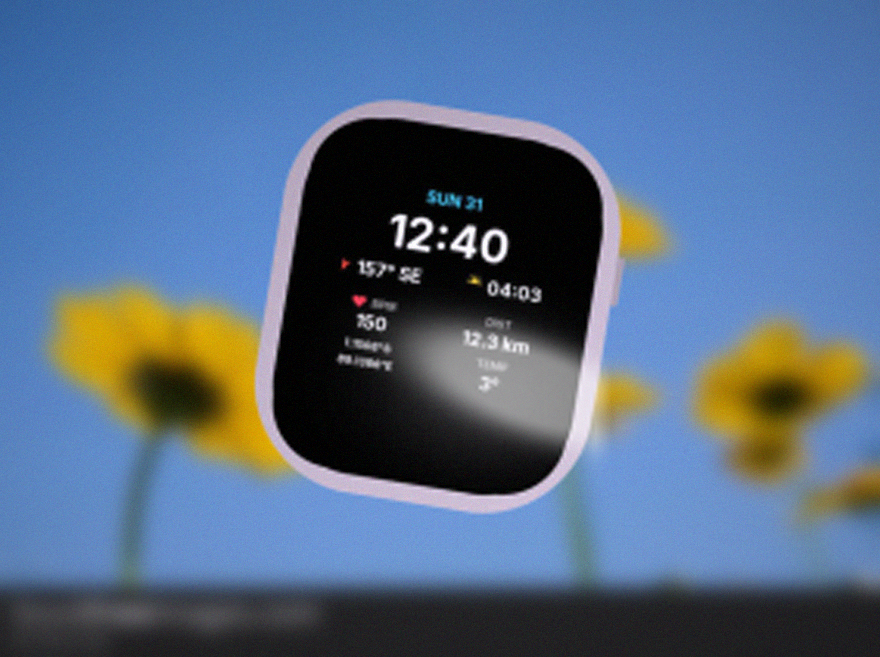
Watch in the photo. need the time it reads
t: 12:40
